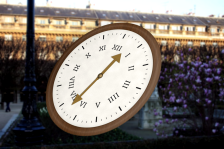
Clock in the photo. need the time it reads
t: 12:33
